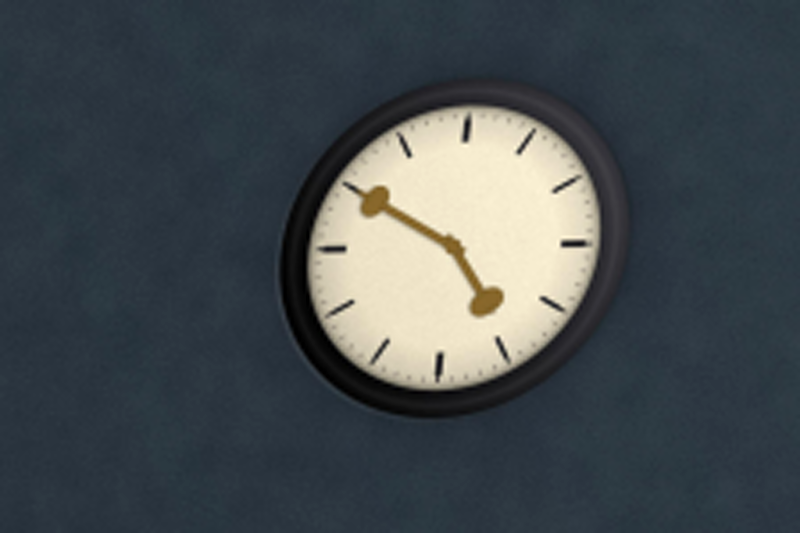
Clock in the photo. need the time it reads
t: 4:50
